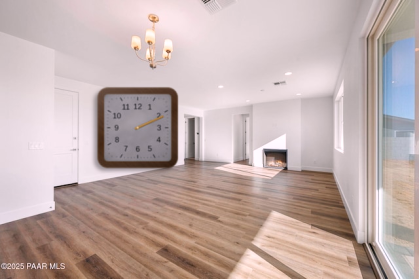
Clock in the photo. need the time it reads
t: 2:11
